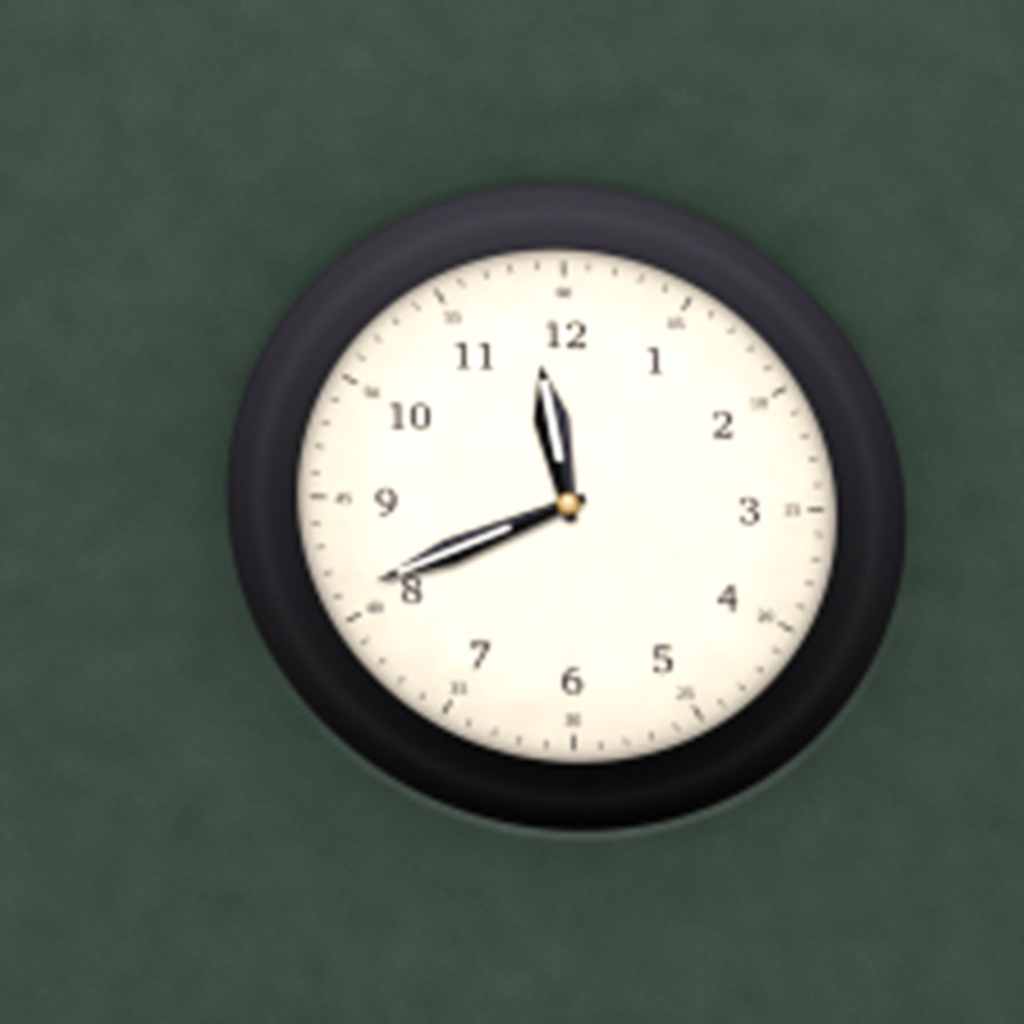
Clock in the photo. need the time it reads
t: 11:41
